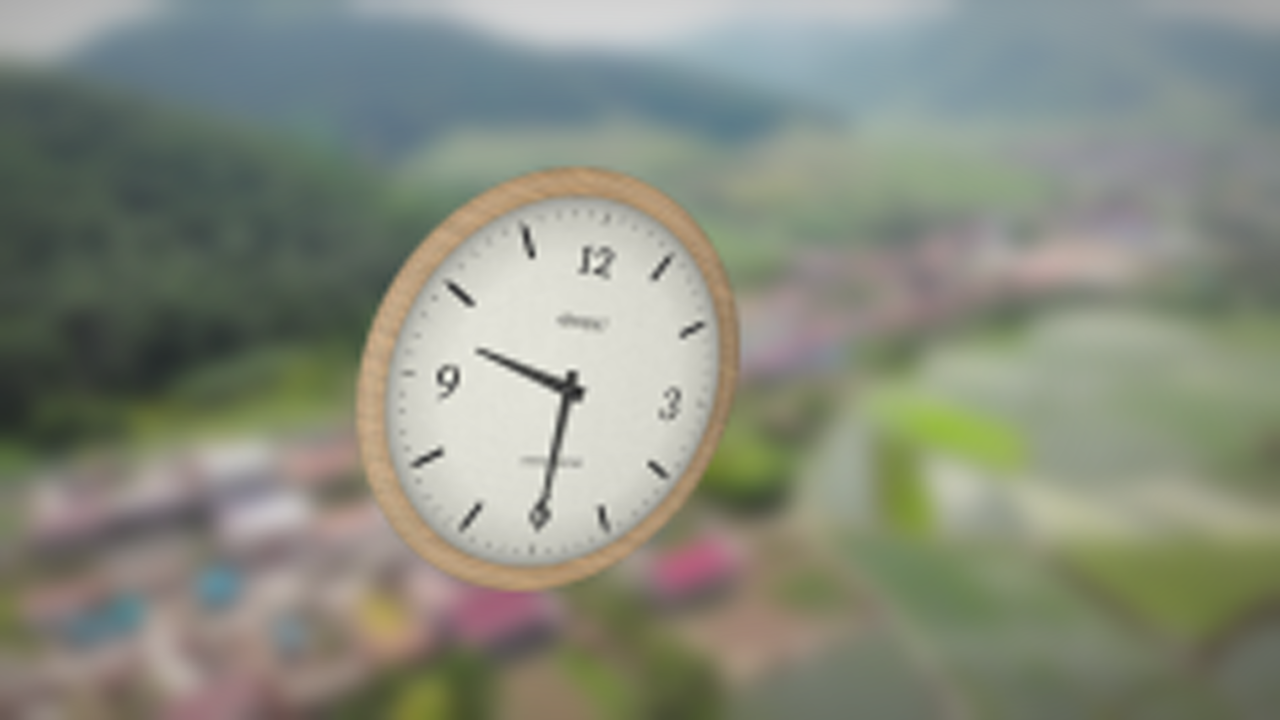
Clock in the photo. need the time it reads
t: 9:30
